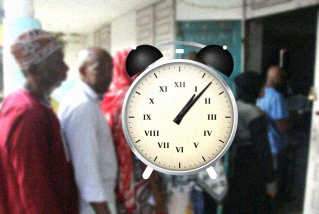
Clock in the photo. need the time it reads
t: 1:07
